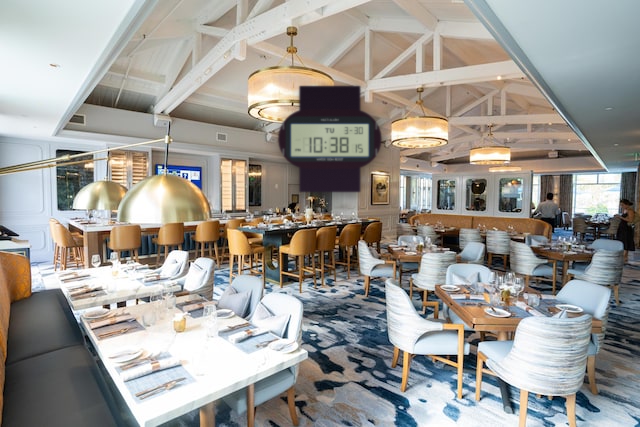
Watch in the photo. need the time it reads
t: 10:38
